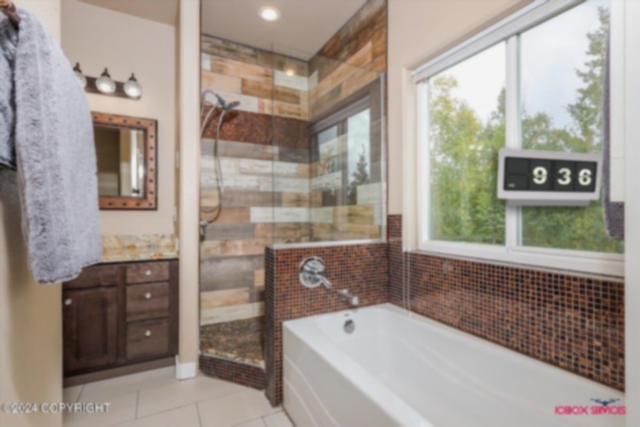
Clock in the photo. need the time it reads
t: 9:36
